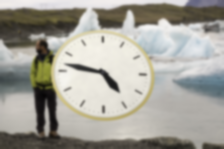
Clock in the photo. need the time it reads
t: 4:47
